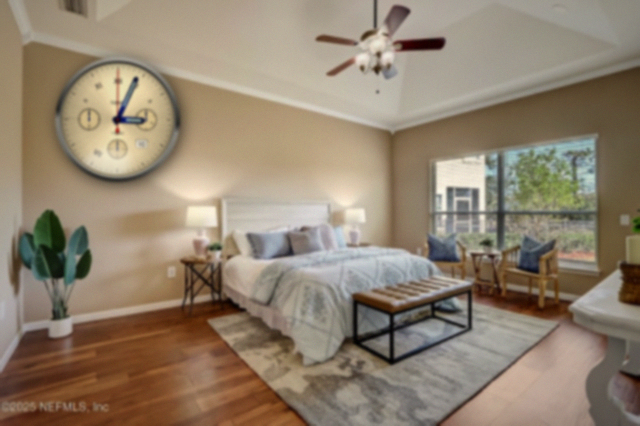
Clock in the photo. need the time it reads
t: 3:04
